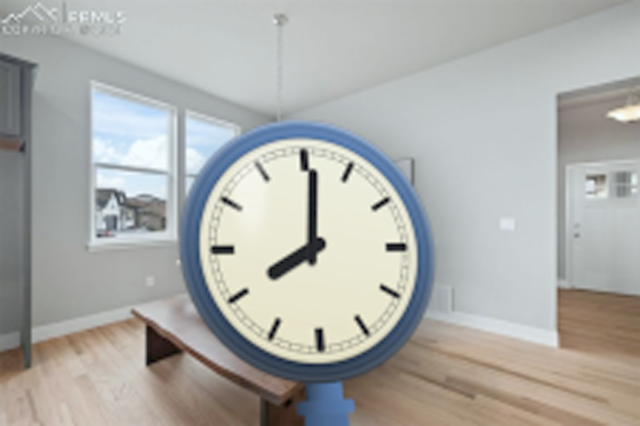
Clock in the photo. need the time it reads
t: 8:01
